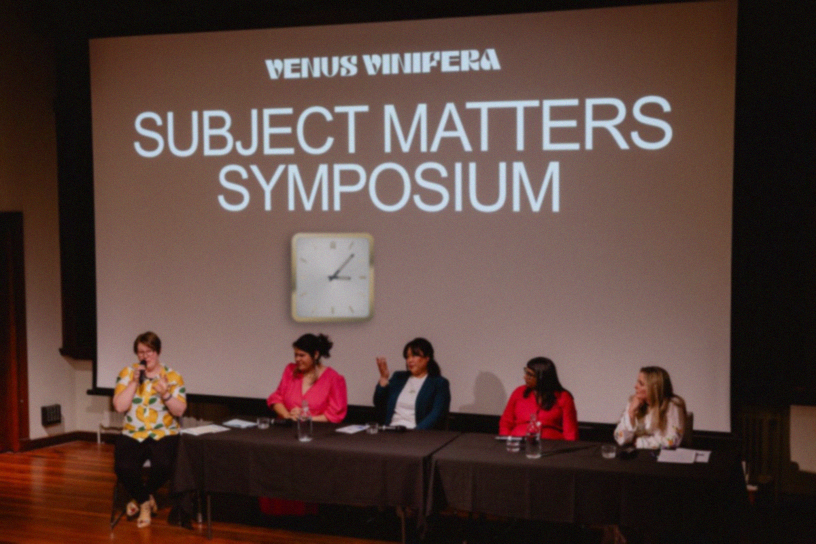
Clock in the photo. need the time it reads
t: 3:07
